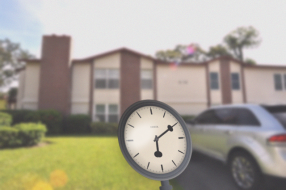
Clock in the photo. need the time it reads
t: 6:10
